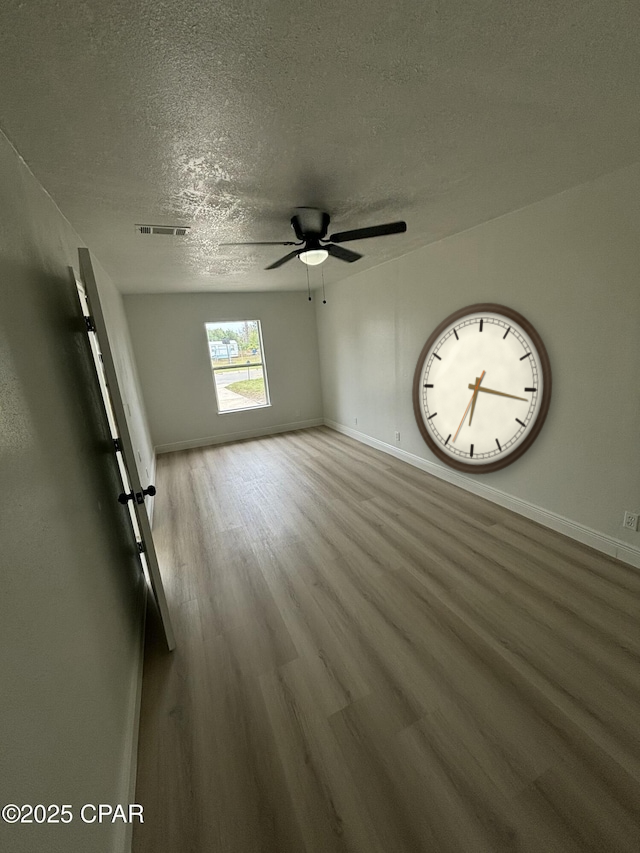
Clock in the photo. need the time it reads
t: 6:16:34
